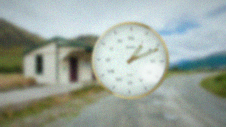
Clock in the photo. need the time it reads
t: 1:11
